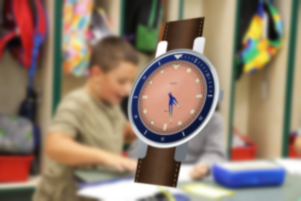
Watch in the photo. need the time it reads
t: 4:28
